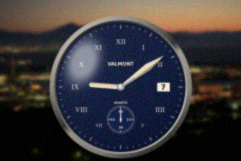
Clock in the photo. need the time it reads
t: 9:09
